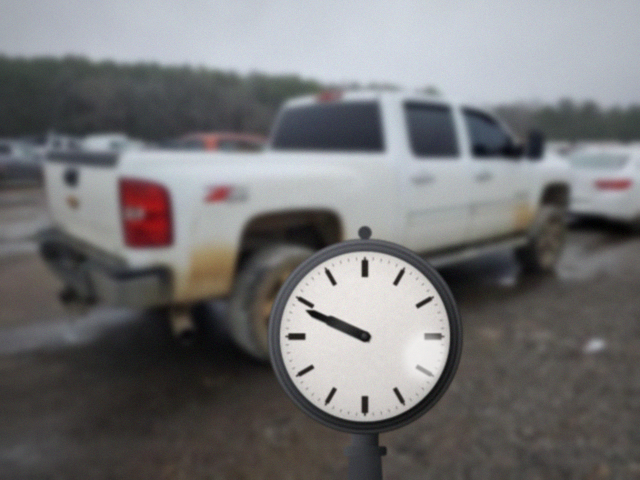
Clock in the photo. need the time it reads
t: 9:49
